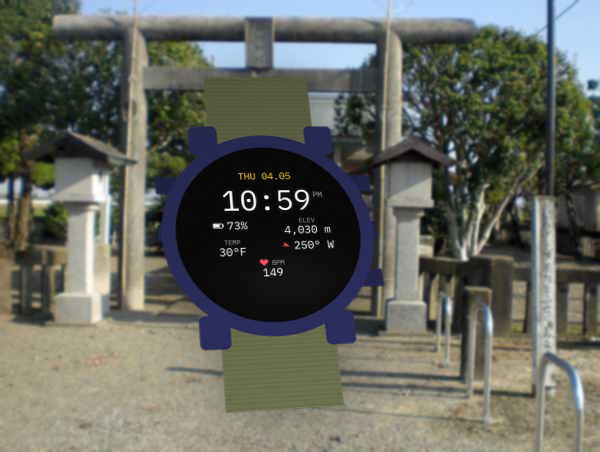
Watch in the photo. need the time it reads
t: 10:59
